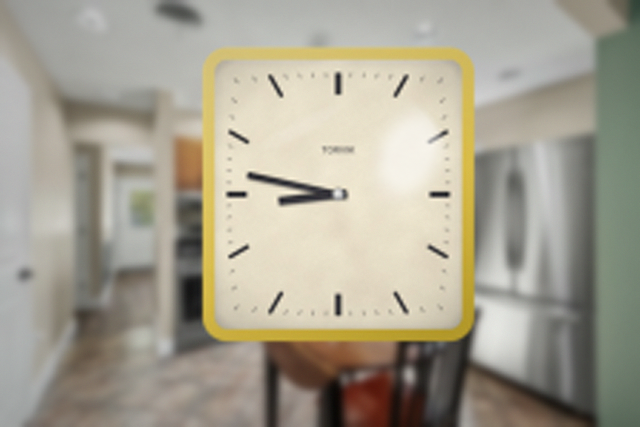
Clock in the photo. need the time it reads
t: 8:47
